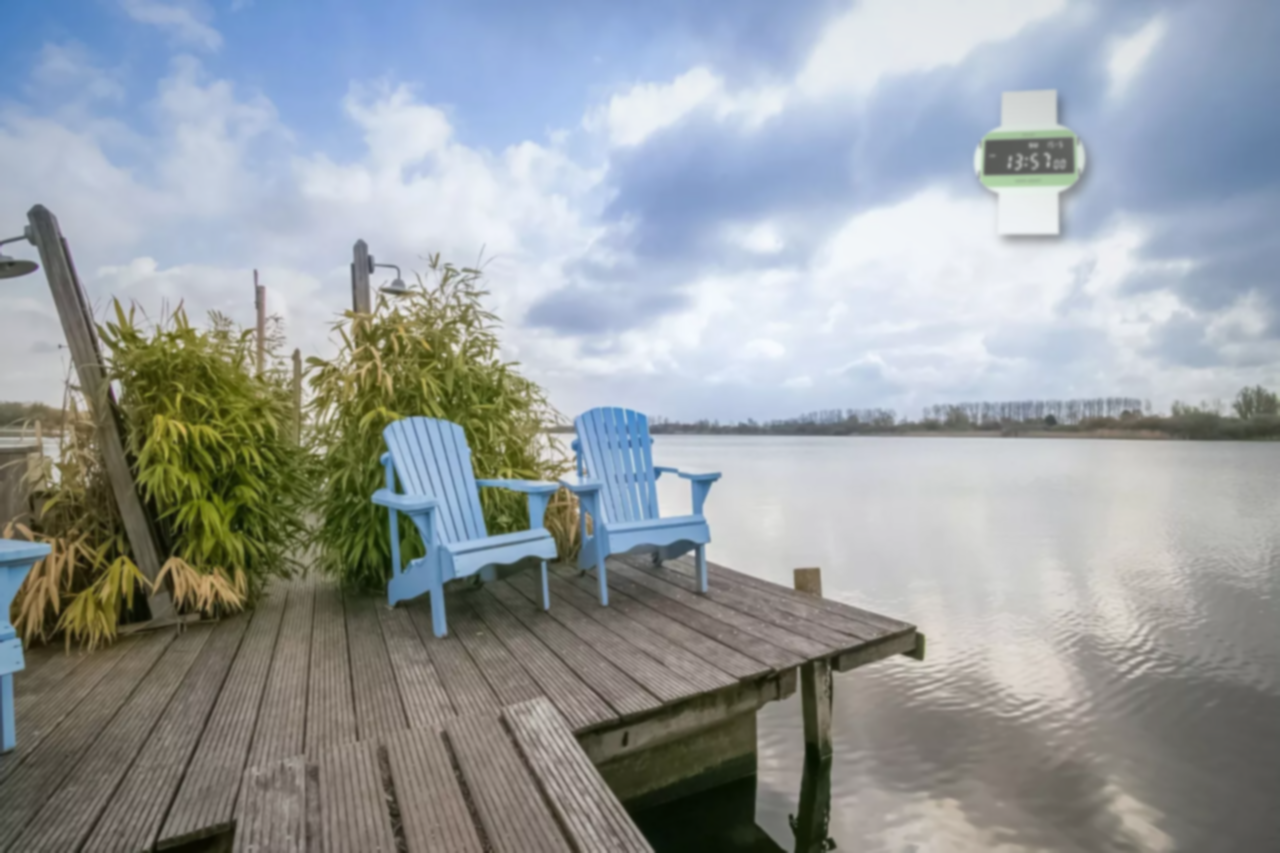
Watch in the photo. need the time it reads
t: 13:57
